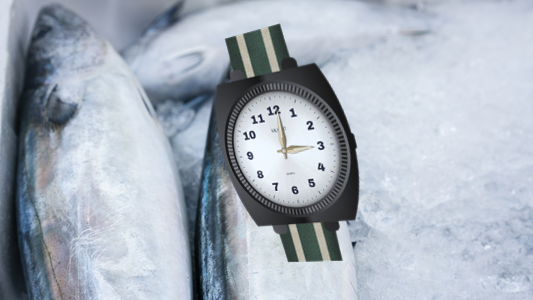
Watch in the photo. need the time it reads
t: 3:01
